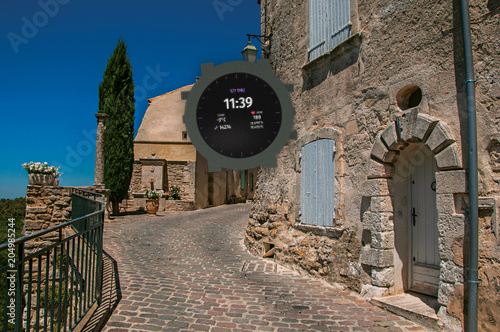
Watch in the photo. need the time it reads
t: 11:39
